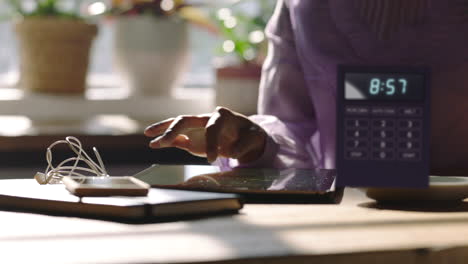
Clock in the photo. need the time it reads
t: 8:57
